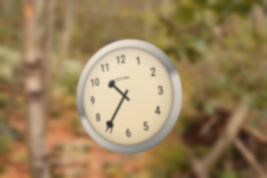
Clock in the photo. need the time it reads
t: 10:36
